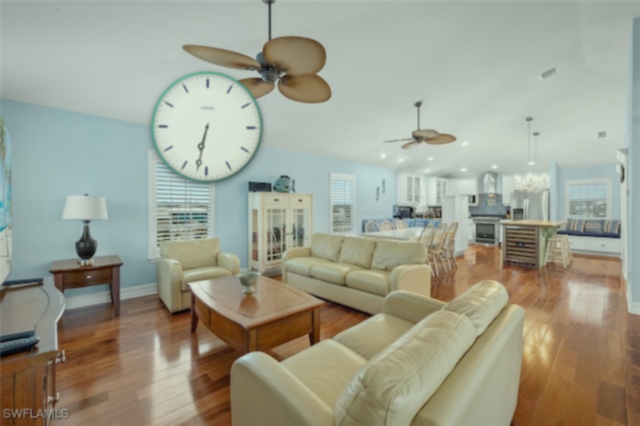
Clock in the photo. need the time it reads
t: 6:32
